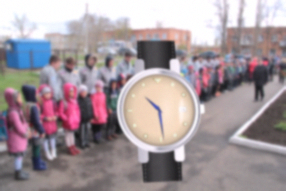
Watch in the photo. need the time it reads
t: 10:29
